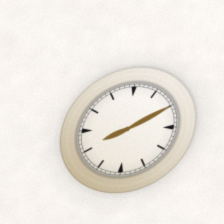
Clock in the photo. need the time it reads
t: 8:10
